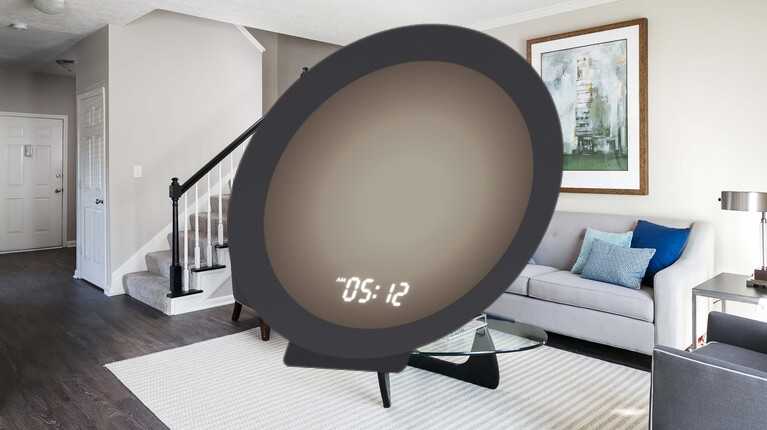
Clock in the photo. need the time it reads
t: 5:12
